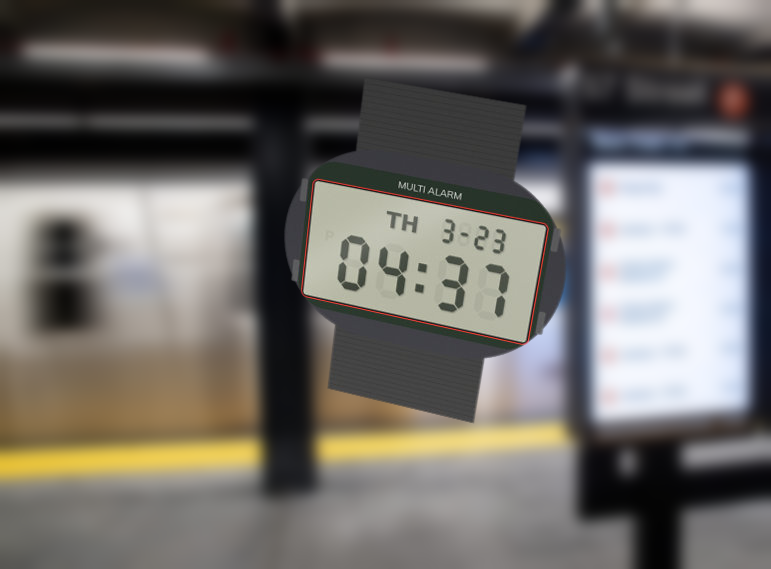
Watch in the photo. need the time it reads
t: 4:37
